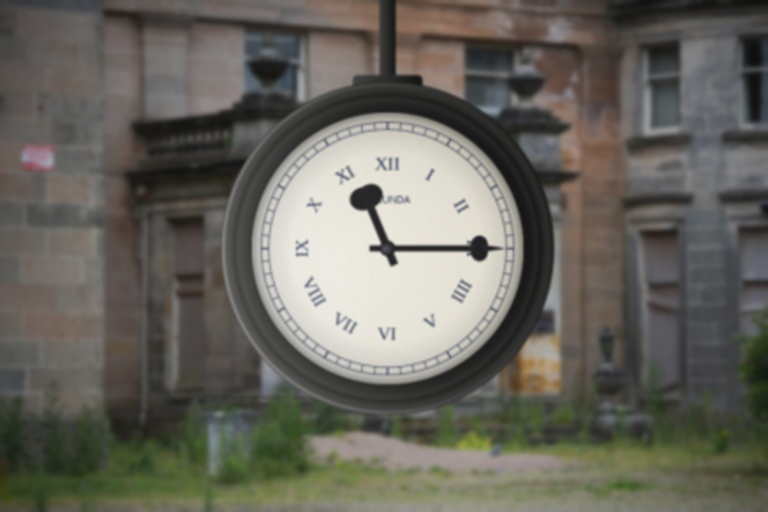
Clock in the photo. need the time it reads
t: 11:15
